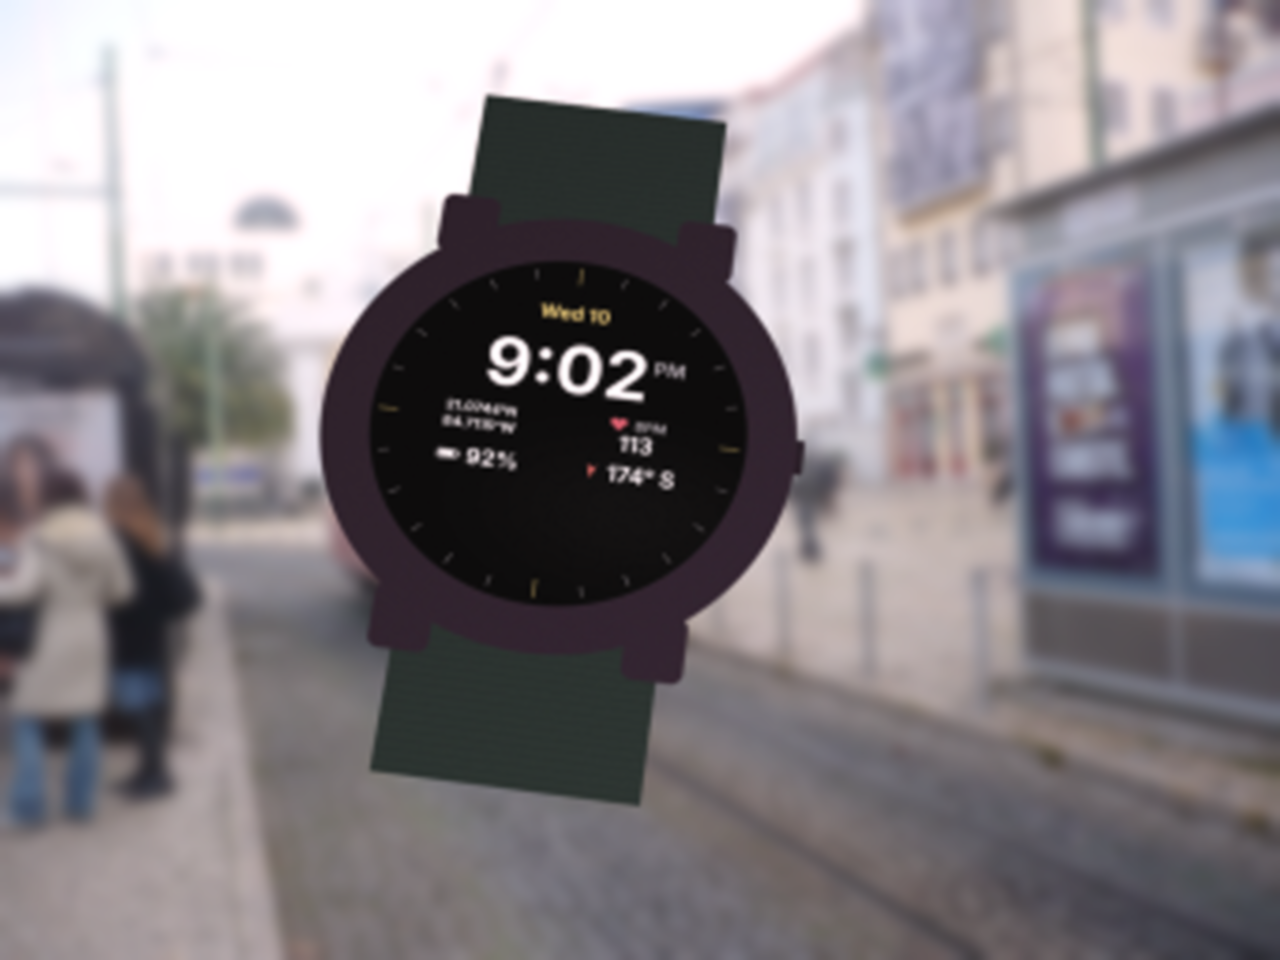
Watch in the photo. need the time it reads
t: 9:02
